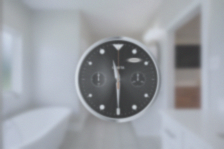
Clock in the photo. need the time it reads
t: 11:30
